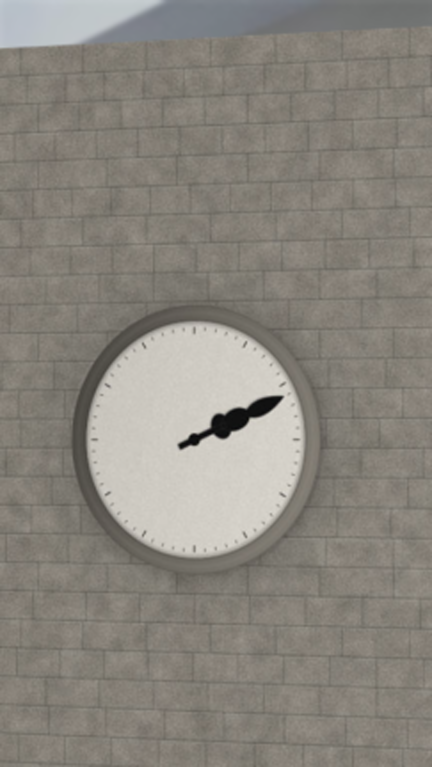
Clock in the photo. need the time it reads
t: 2:11
